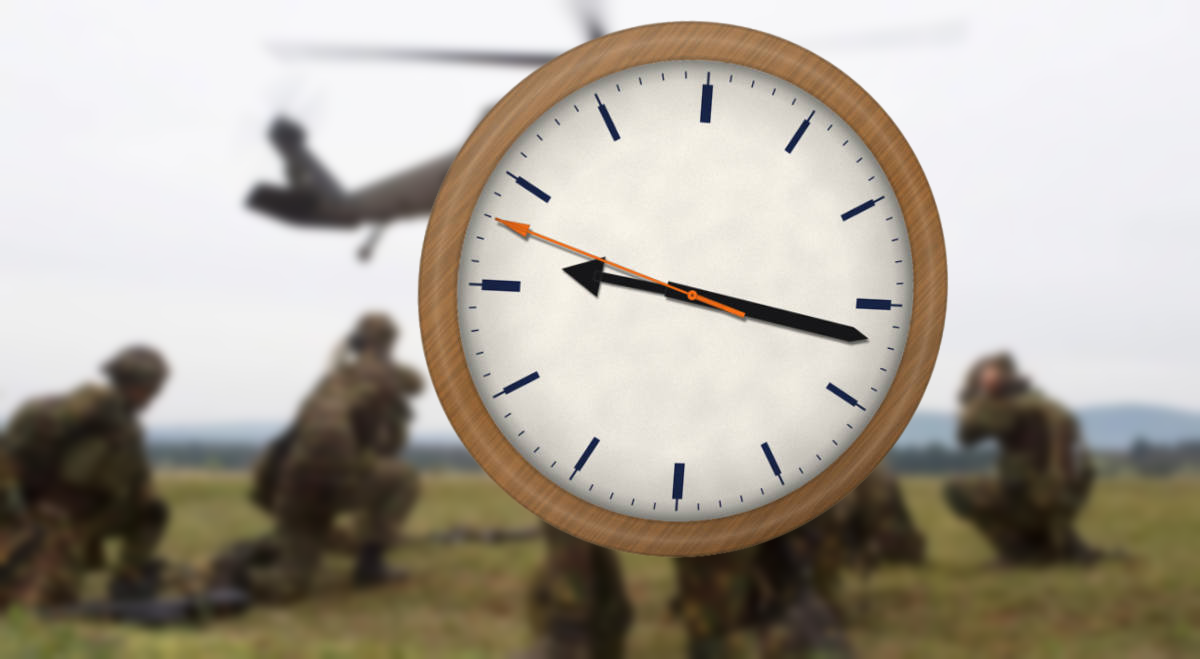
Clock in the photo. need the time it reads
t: 9:16:48
